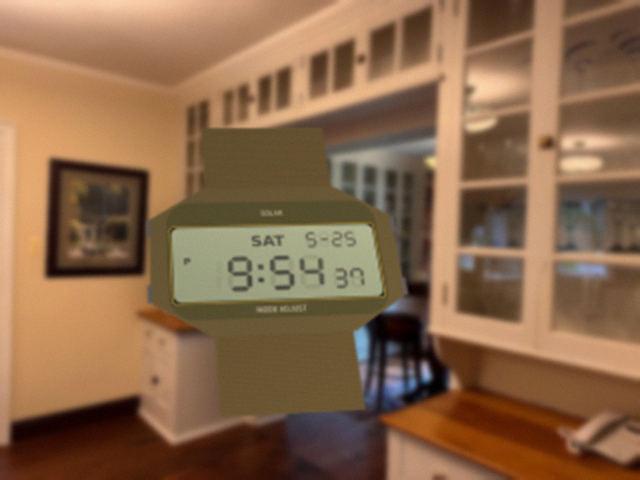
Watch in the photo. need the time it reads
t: 9:54:37
